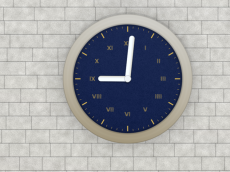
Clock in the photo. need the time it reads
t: 9:01
